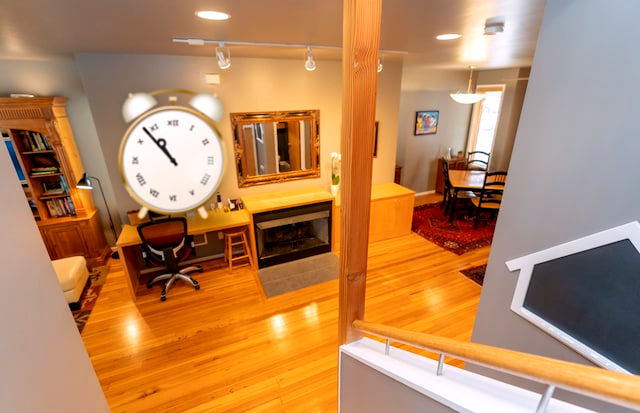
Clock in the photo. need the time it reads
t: 10:53
